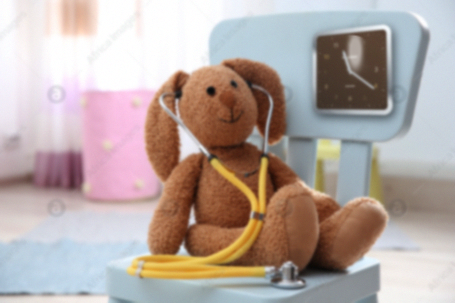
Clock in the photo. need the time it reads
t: 11:21
